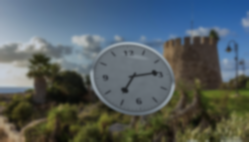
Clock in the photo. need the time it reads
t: 7:14
